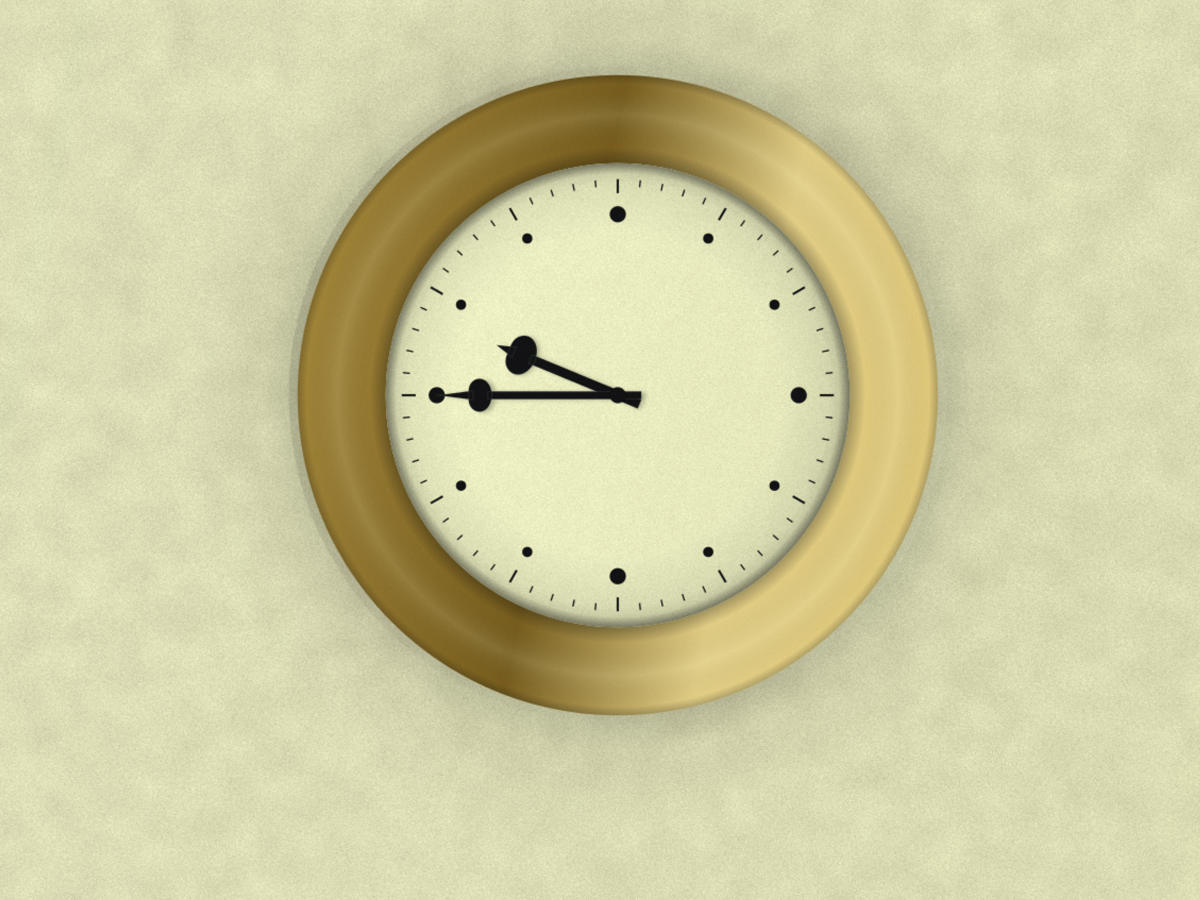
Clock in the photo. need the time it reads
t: 9:45
